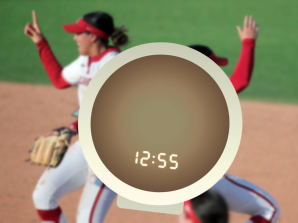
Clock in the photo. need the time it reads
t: 12:55
